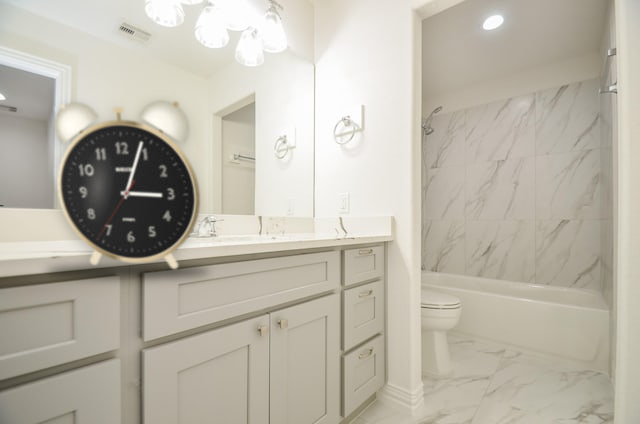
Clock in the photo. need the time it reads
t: 3:03:36
